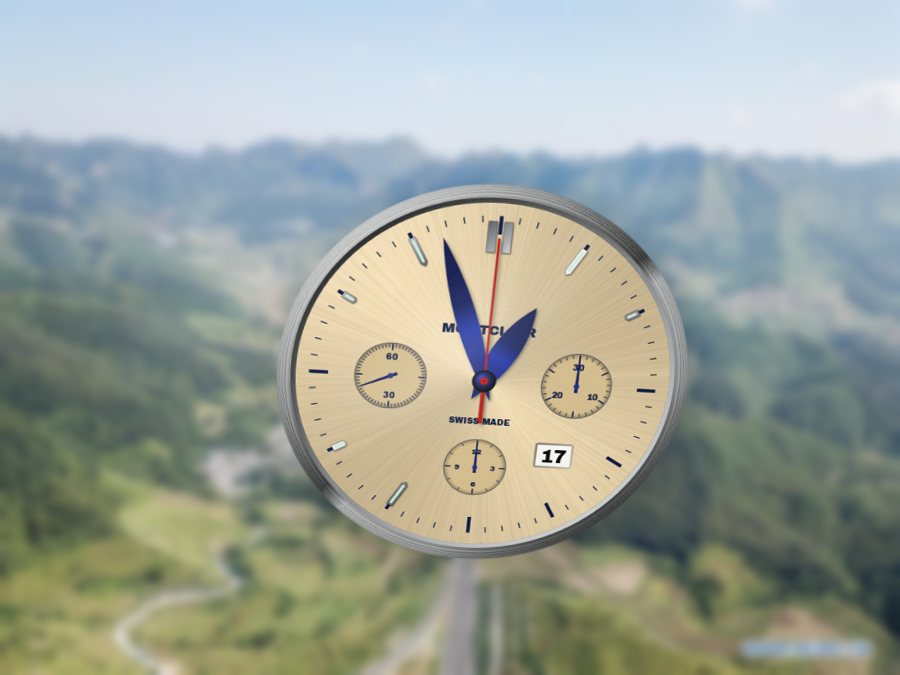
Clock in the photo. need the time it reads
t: 12:56:41
